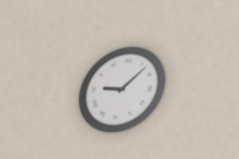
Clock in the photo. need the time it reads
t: 9:07
